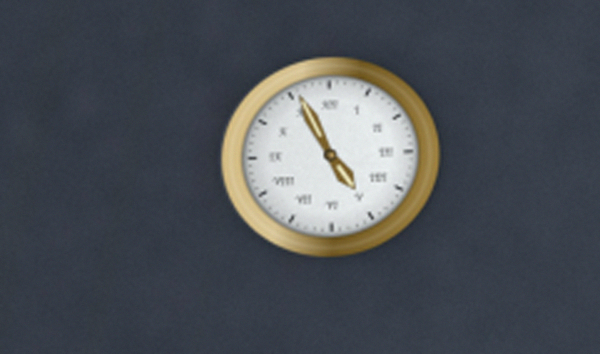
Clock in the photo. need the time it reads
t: 4:56
